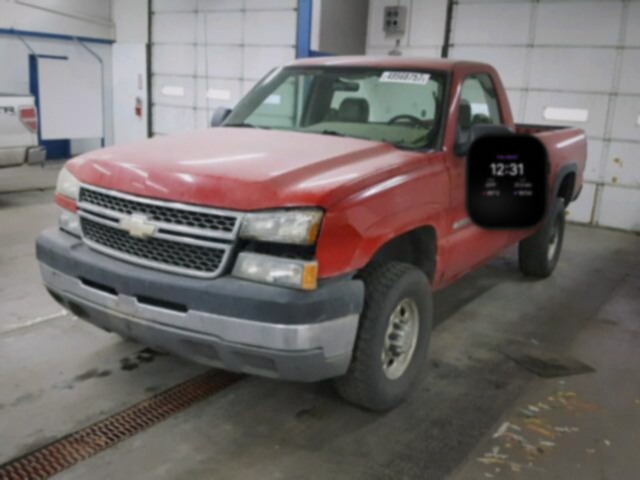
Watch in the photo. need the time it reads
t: 12:31
